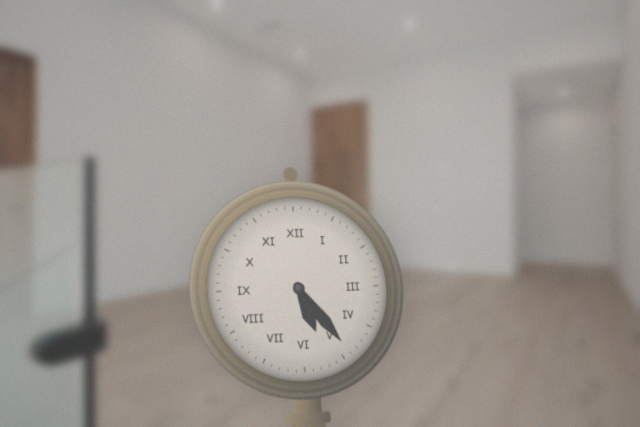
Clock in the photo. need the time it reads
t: 5:24
